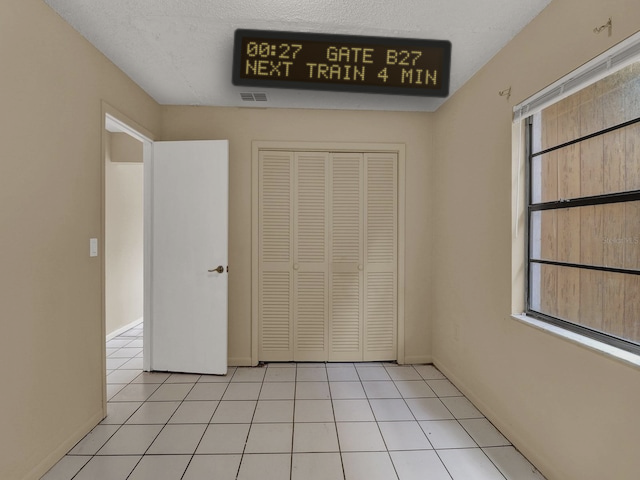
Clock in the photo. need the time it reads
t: 0:27
